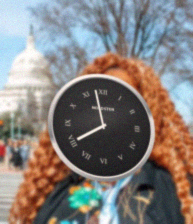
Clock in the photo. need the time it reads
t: 7:58
